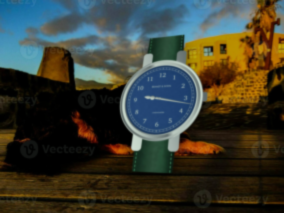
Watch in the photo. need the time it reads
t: 9:17
